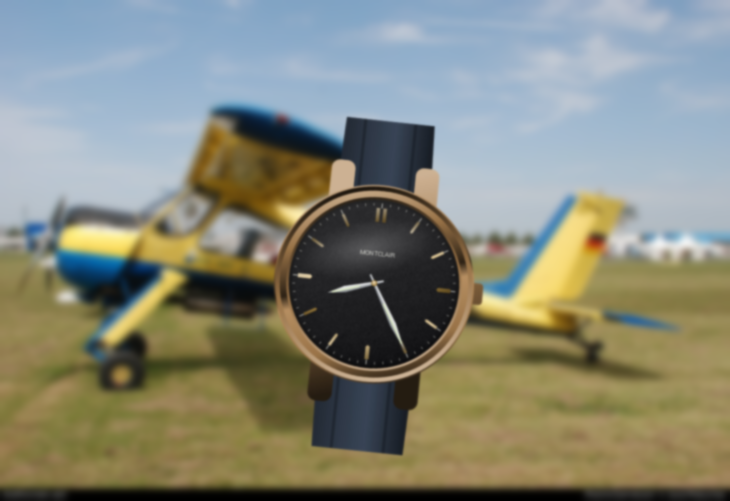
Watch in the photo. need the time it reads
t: 8:25
